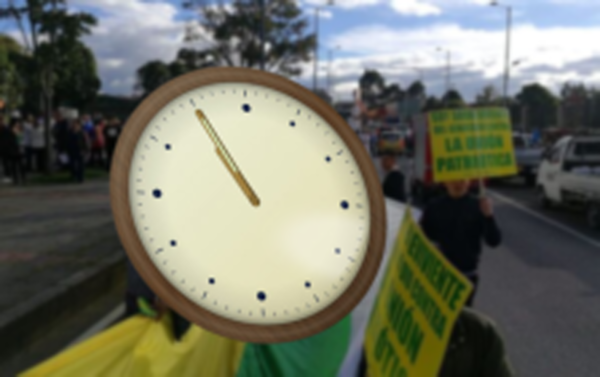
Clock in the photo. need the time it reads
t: 10:55
